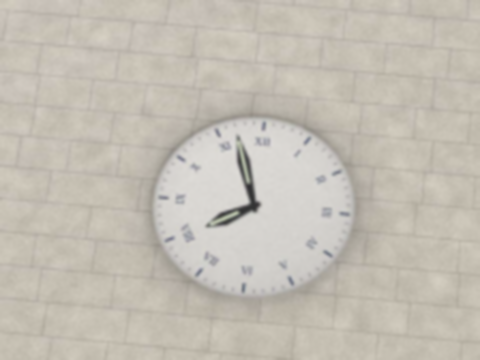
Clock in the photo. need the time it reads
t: 7:57
